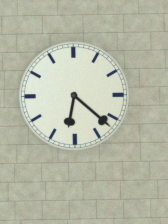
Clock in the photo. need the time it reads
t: 6:22
